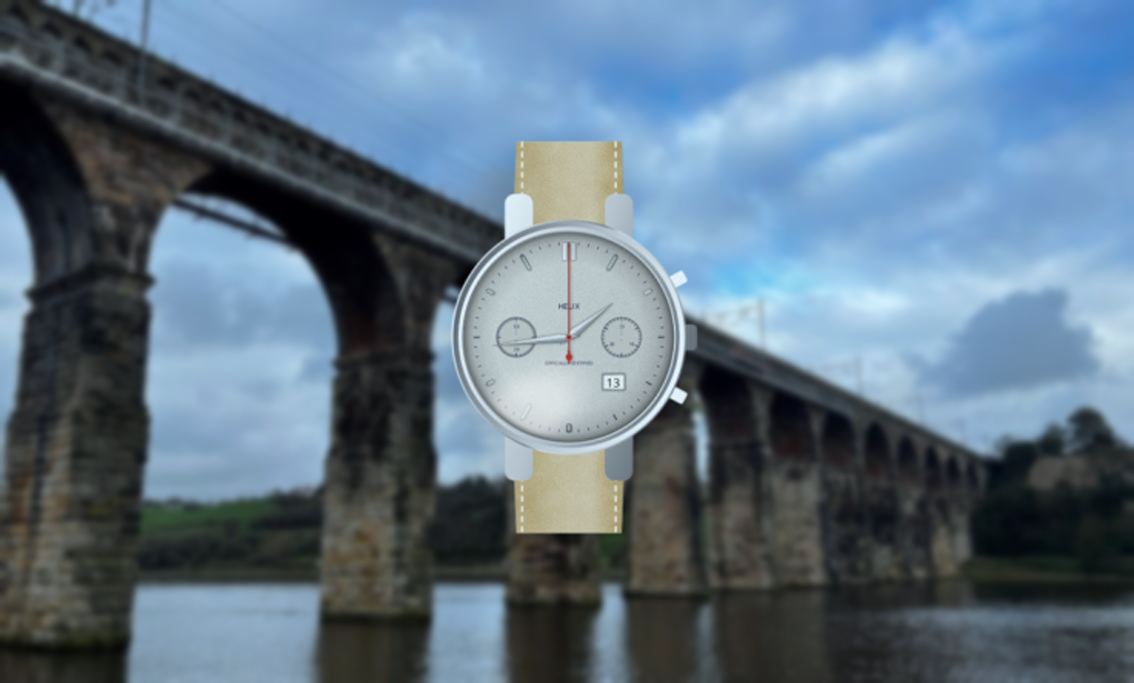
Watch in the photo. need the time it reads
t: 1:44
